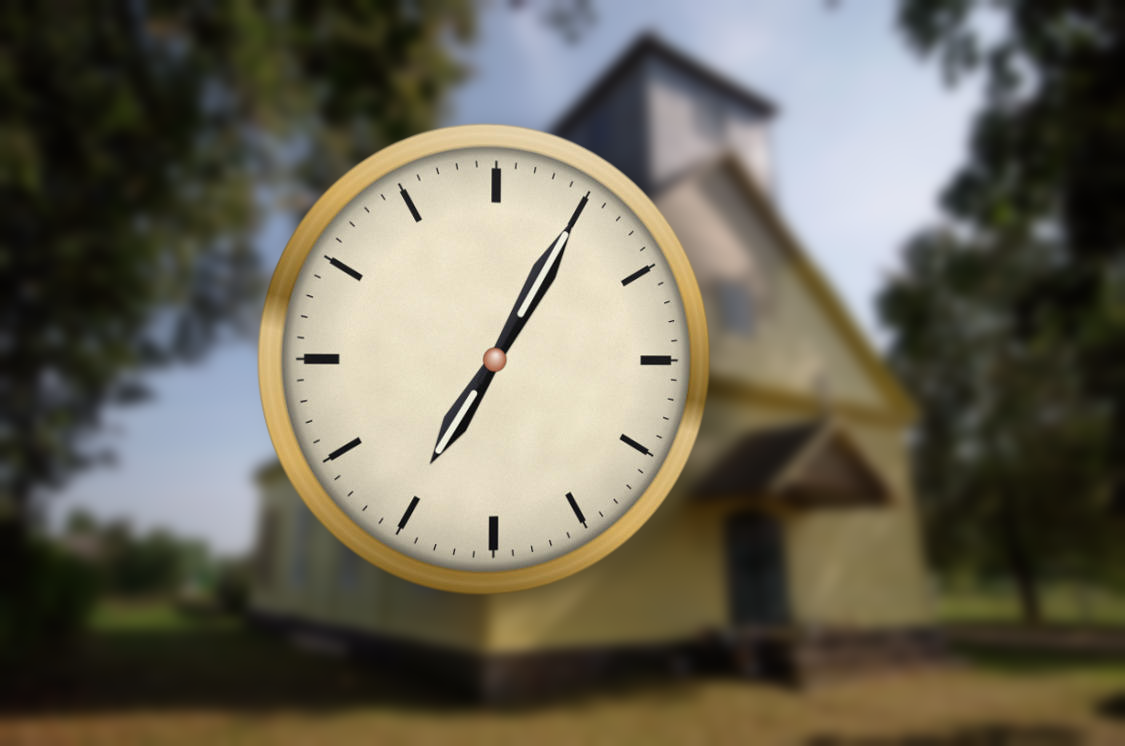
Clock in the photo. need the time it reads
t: 7:05
